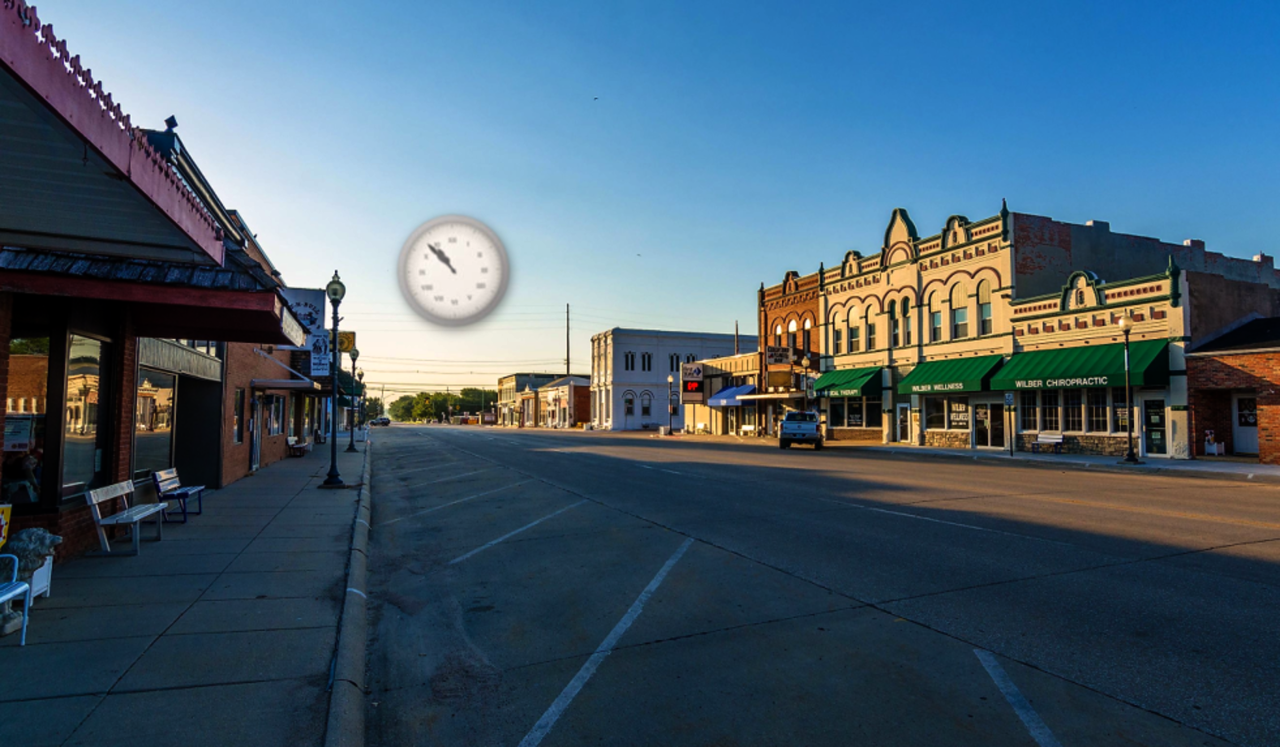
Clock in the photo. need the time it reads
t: 10:53
